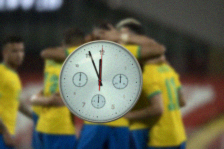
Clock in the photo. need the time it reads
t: 11:56
